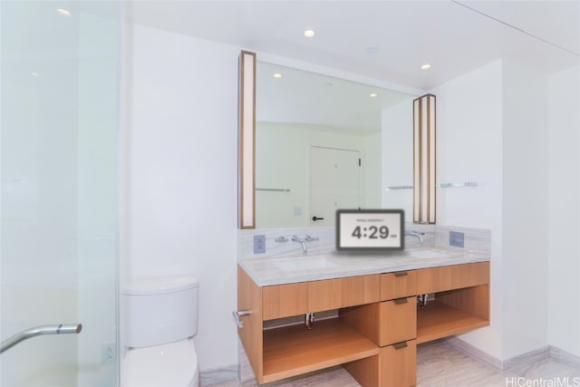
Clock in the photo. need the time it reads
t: 4:29
